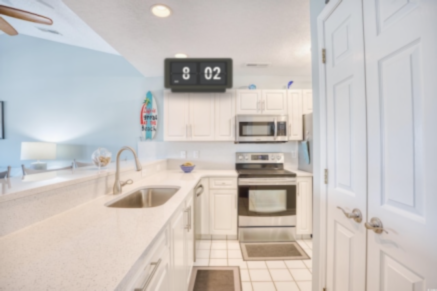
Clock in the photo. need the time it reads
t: 8:02
